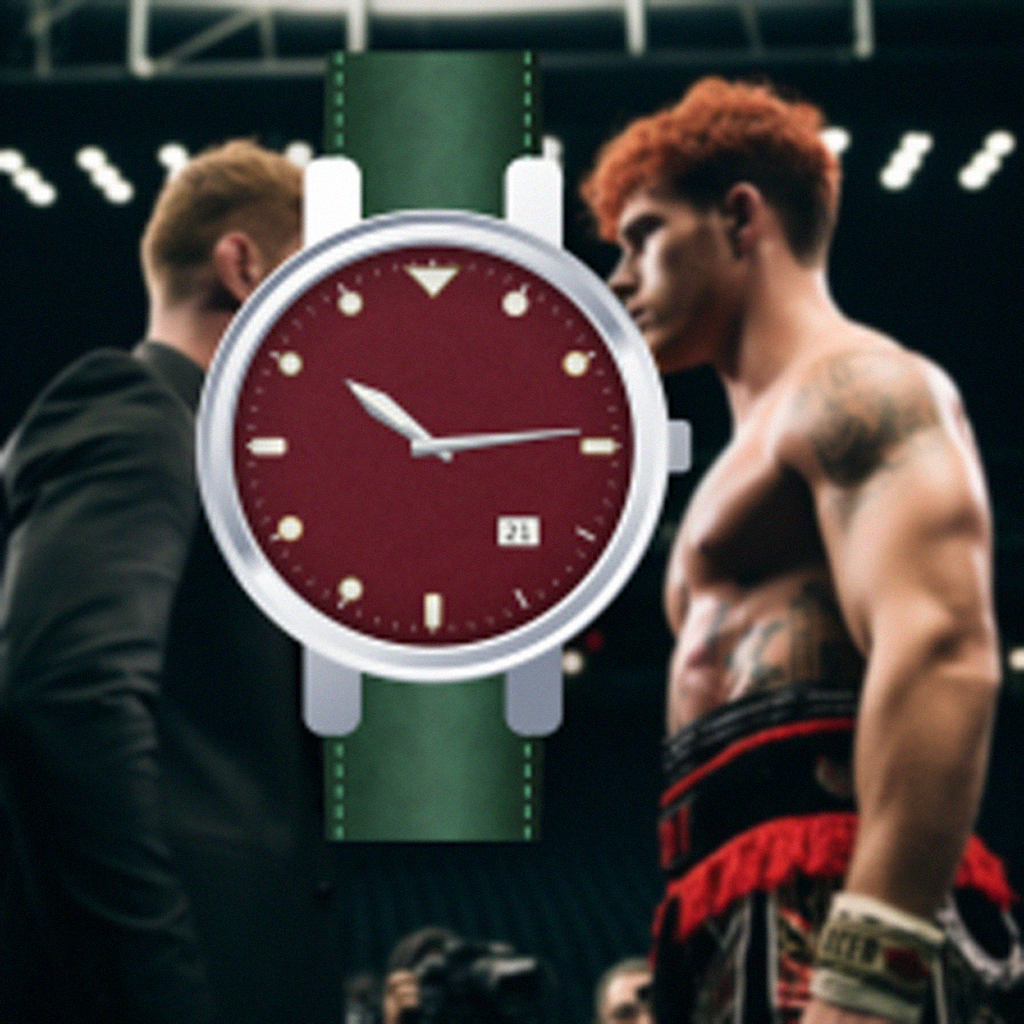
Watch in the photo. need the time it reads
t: 10:14
